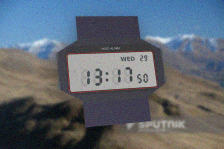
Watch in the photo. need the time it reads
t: 13:17:50
